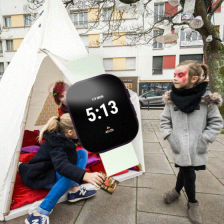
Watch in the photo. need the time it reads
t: 5:13
